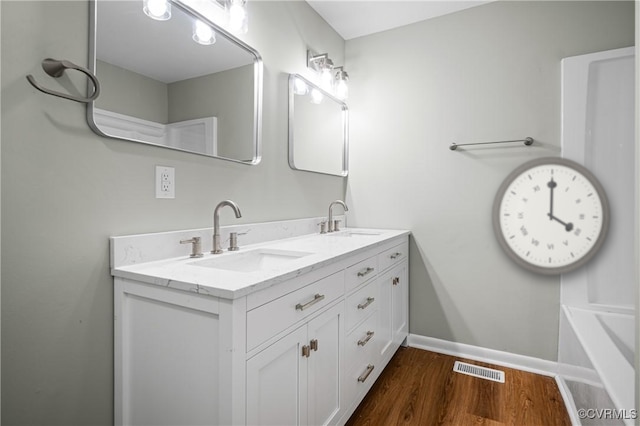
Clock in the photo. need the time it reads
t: 4:00
